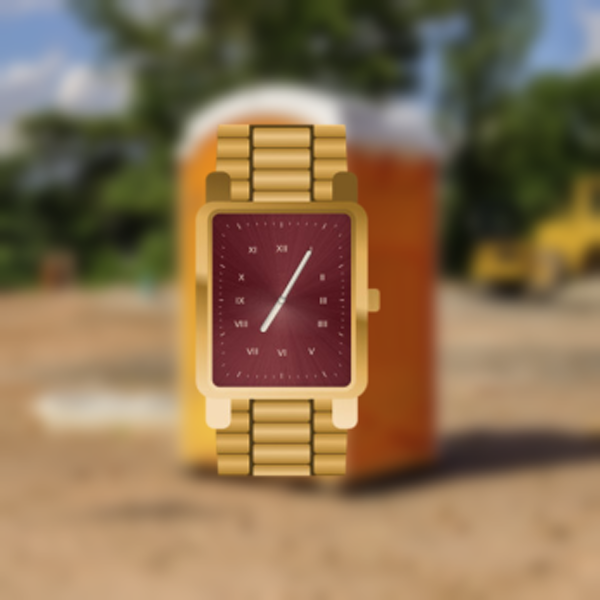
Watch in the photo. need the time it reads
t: 7:05
